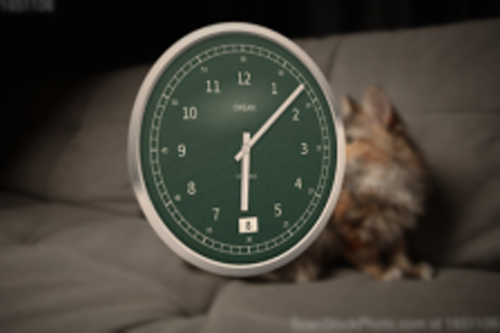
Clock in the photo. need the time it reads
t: 6:08
